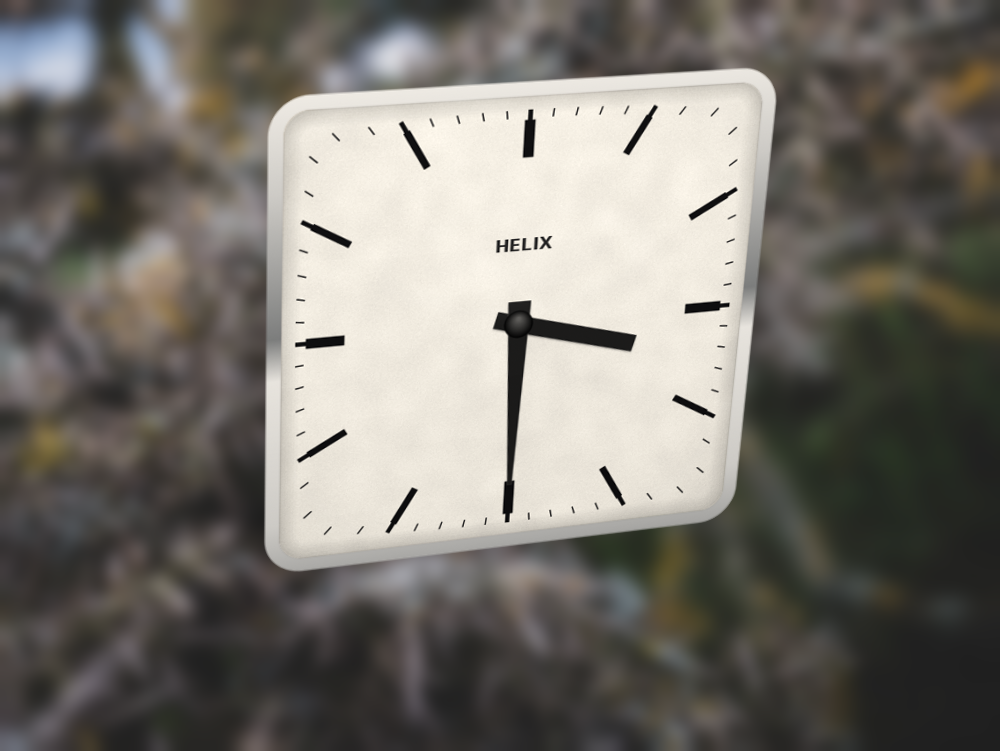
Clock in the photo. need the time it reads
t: 3:30
